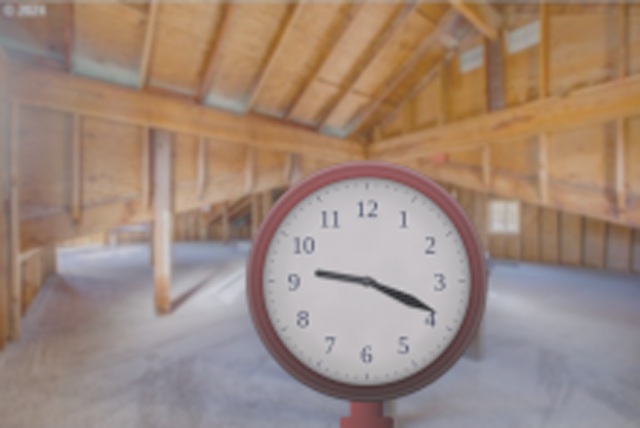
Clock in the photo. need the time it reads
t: 9:19
